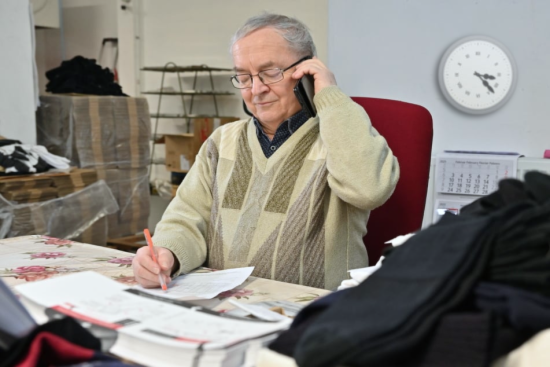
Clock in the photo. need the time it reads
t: 3:23
